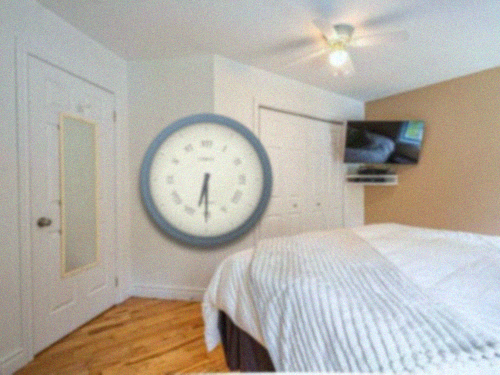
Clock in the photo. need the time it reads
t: 6:30
